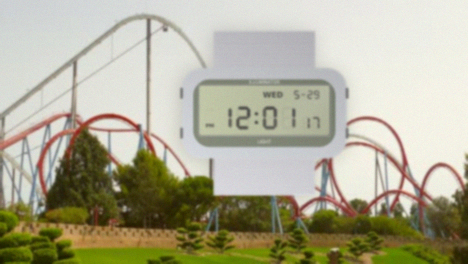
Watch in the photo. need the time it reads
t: 12:01:17
